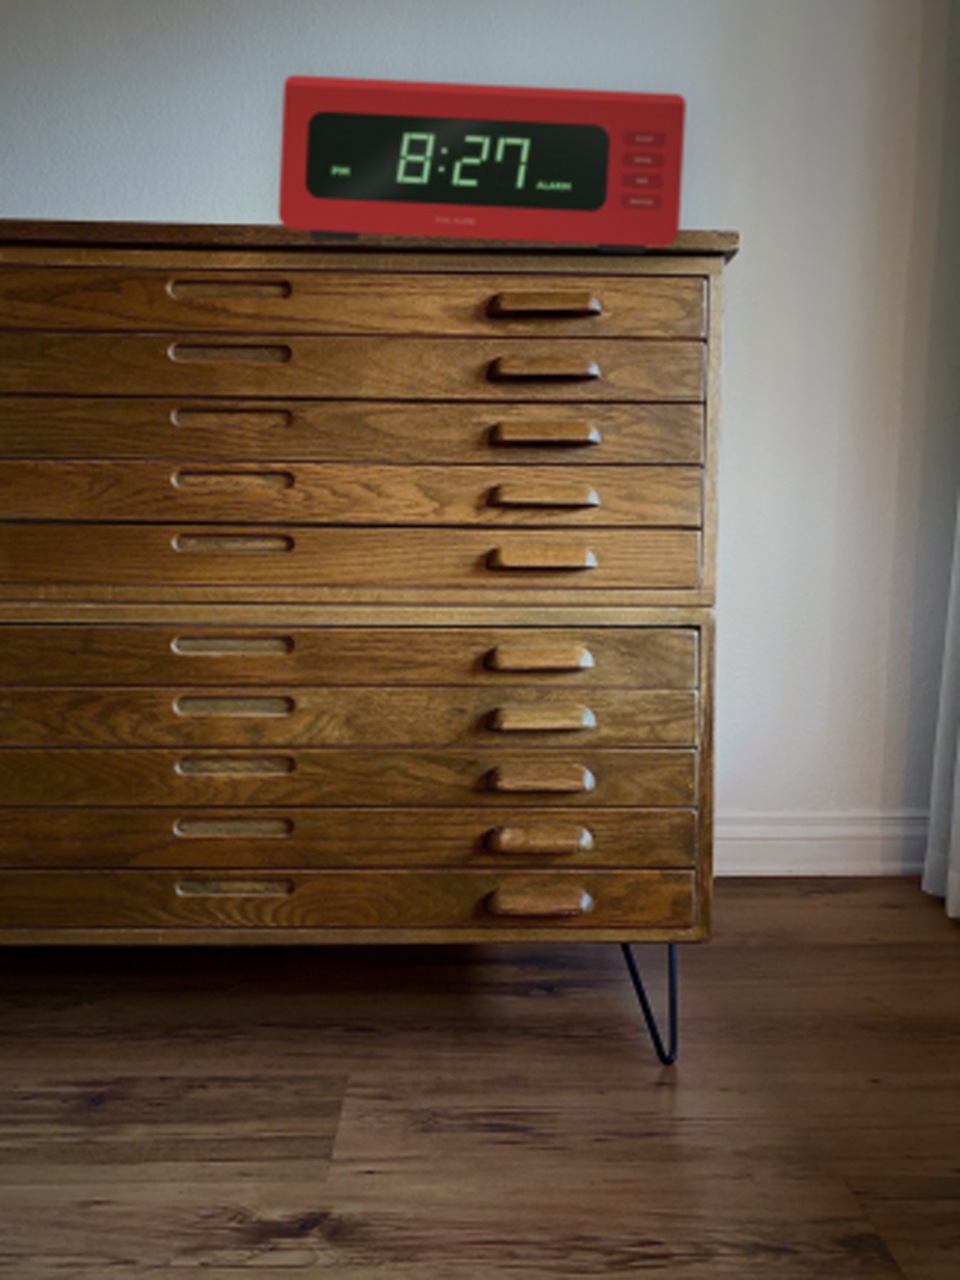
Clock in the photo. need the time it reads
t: 8:27
